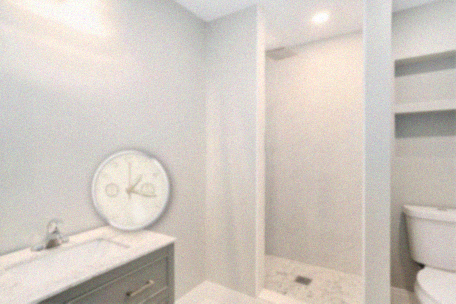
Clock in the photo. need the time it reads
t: 1:17
